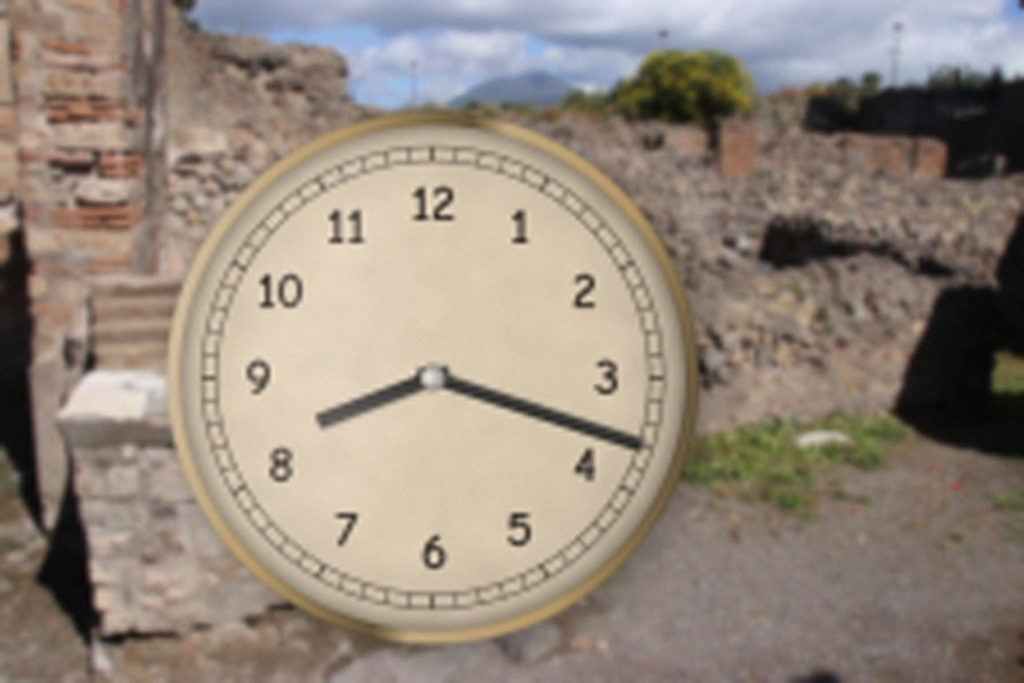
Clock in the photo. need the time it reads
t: 8:18
